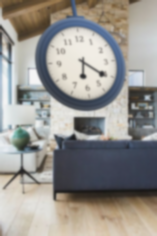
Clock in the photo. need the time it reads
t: 6:21
